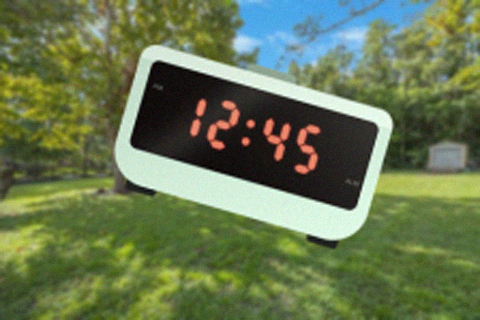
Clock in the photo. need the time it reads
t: 12:45
